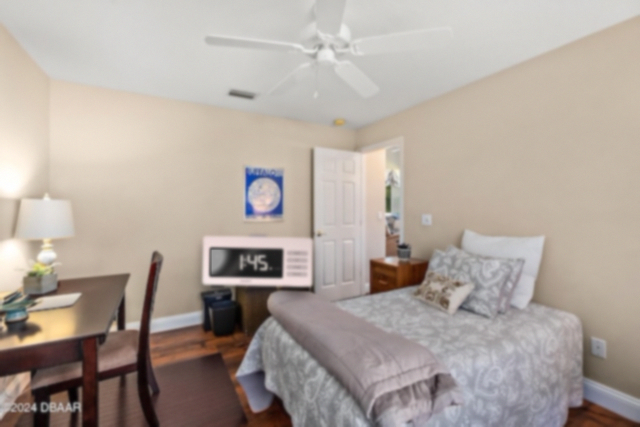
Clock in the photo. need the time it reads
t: 1:45
